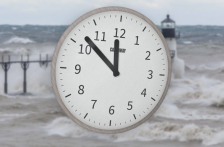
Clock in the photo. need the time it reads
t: 11:52
